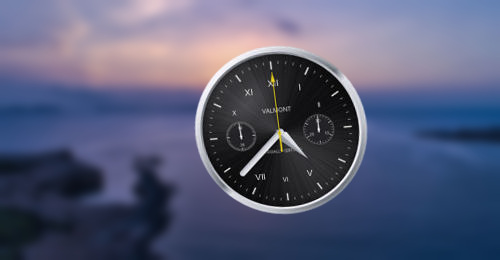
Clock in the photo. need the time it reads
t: 4:38
